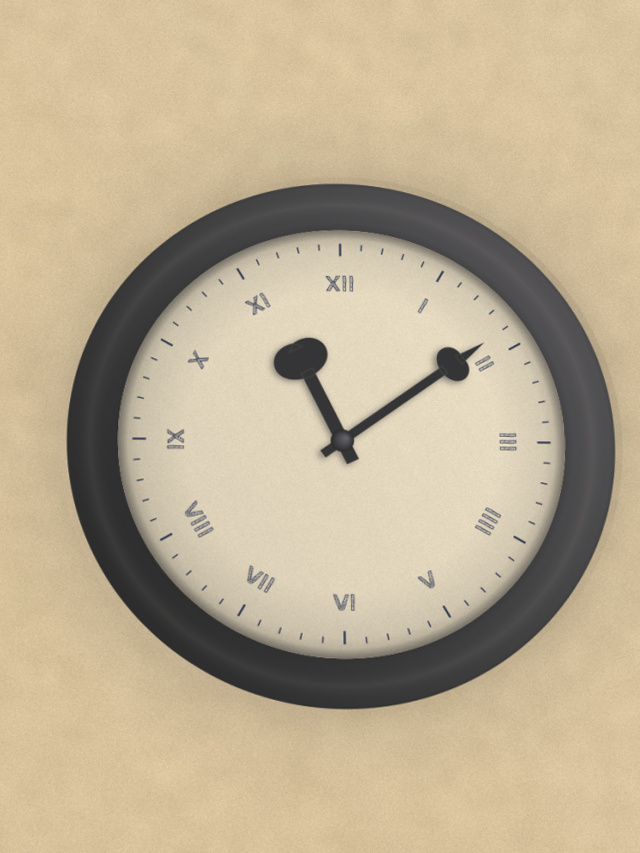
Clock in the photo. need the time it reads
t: 11:09
